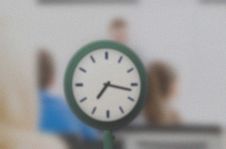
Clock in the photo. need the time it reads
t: 7:17
